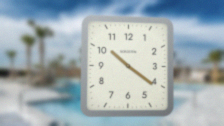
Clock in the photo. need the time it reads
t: 10:21
